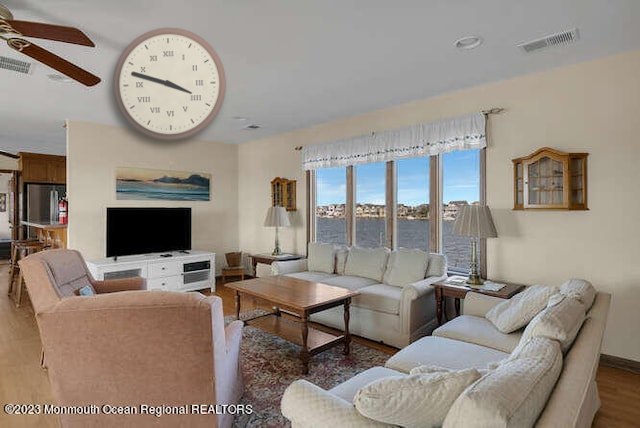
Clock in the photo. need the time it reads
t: 3:48
